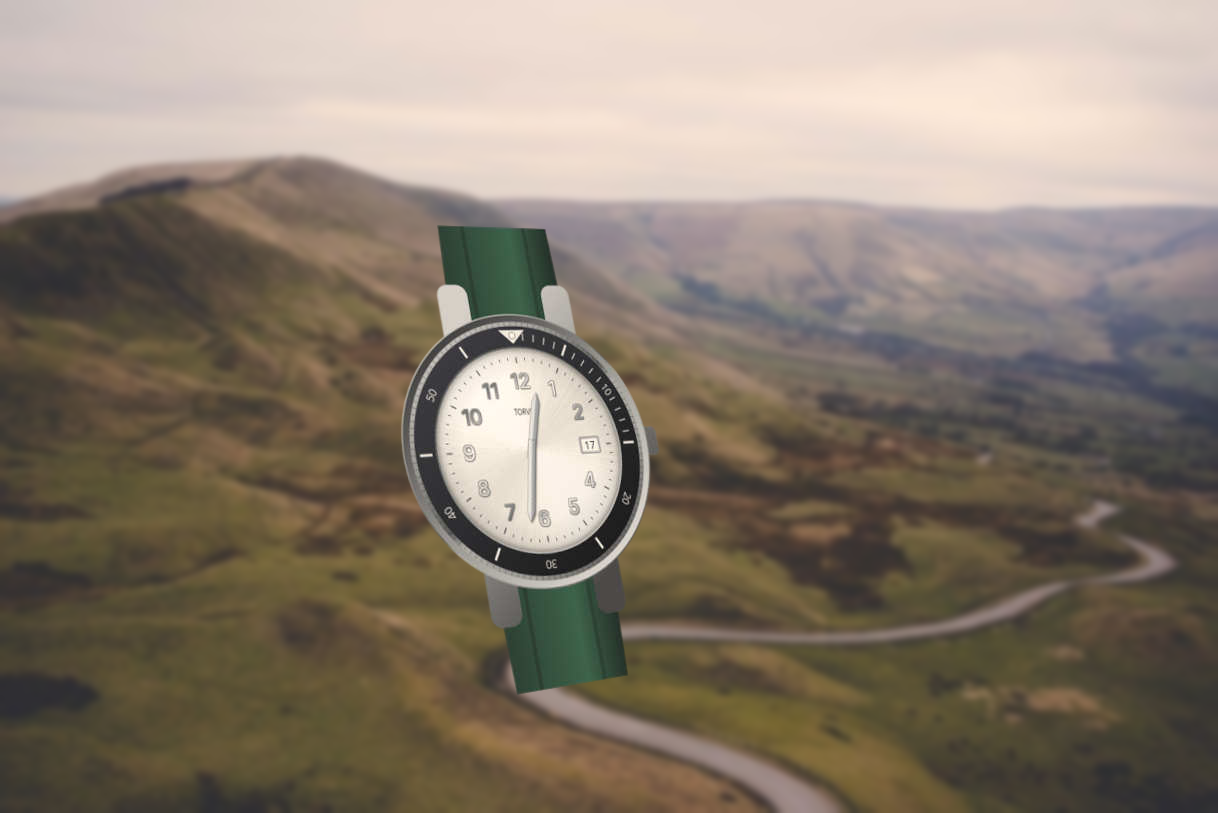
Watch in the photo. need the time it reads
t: 12:32
